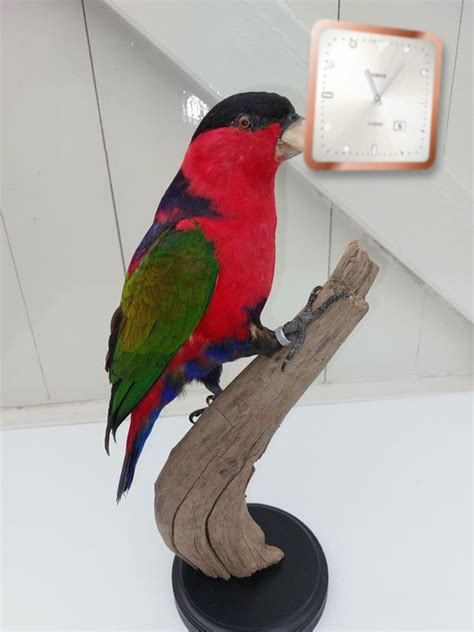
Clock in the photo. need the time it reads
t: 11:06
